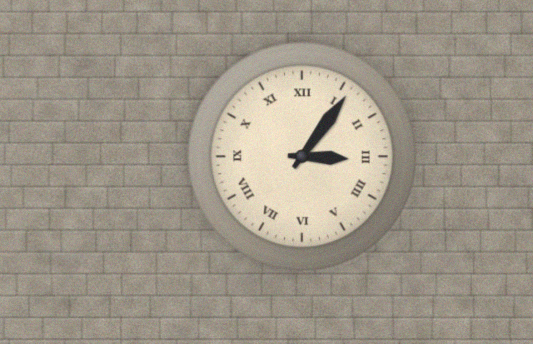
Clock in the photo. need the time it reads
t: 3:06
